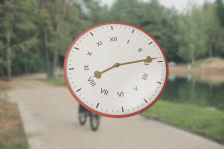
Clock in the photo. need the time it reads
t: 8:14
